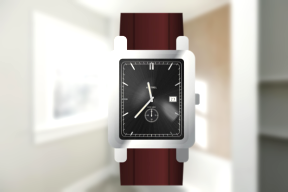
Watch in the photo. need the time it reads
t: 11:37
